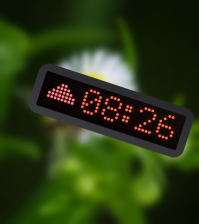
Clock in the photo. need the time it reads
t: 8:26
